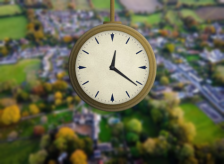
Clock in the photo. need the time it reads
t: 12:21
